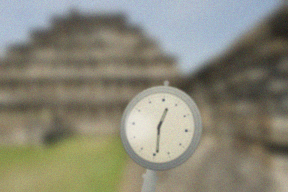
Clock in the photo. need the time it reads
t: 12:29
